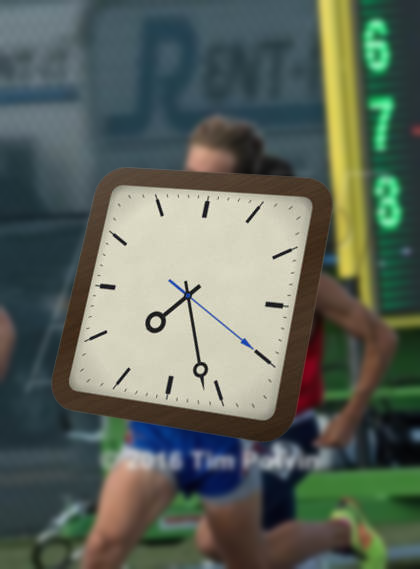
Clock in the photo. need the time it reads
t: 7:26:20
